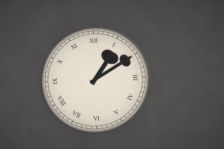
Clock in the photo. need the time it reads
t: 1:10
